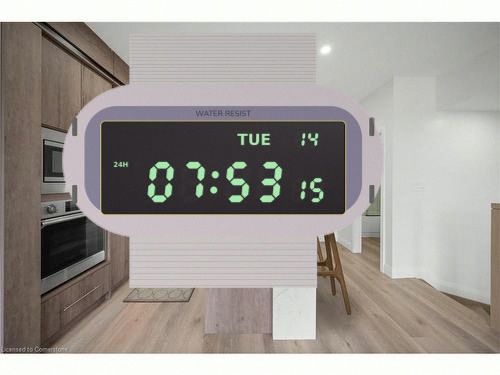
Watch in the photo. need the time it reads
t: 7:53:15
